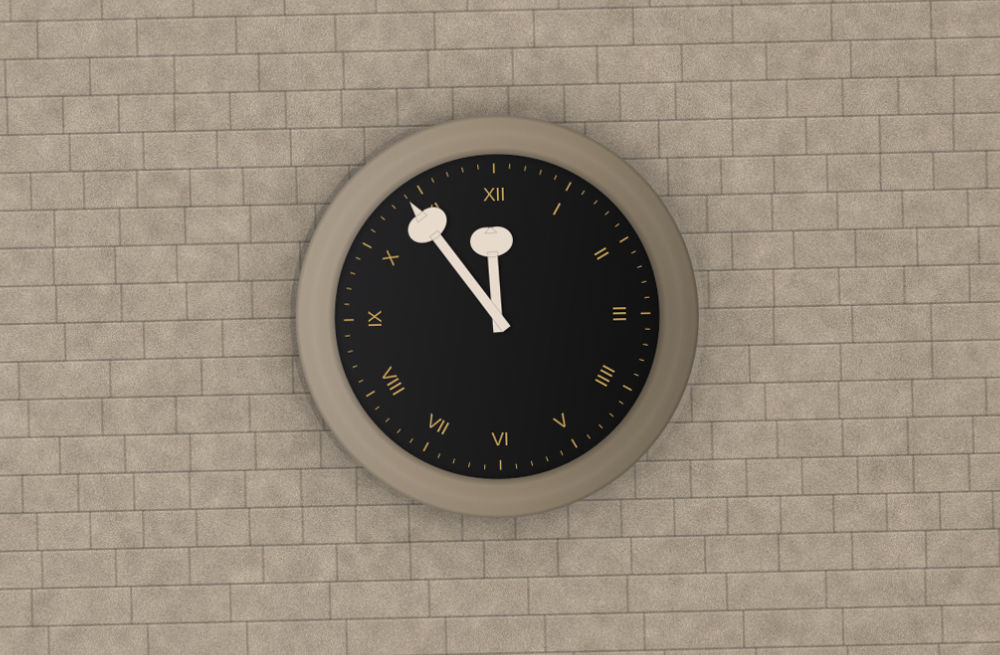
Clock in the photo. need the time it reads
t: 11:54
